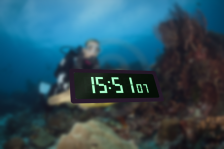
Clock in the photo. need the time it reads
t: 15:51:07
